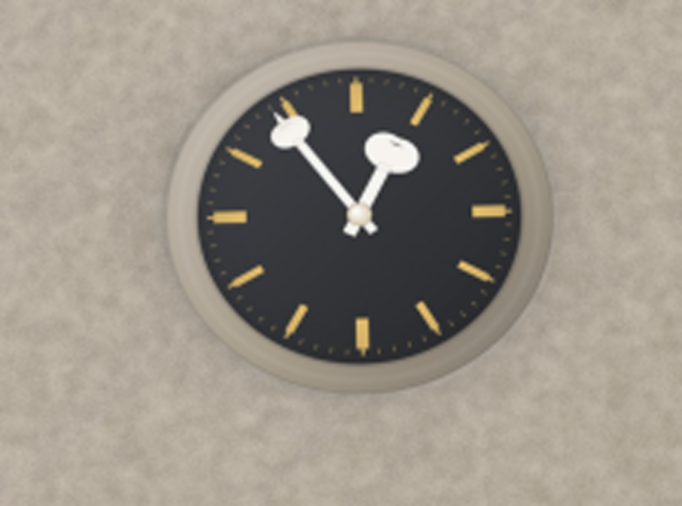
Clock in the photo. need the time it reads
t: 12:54
